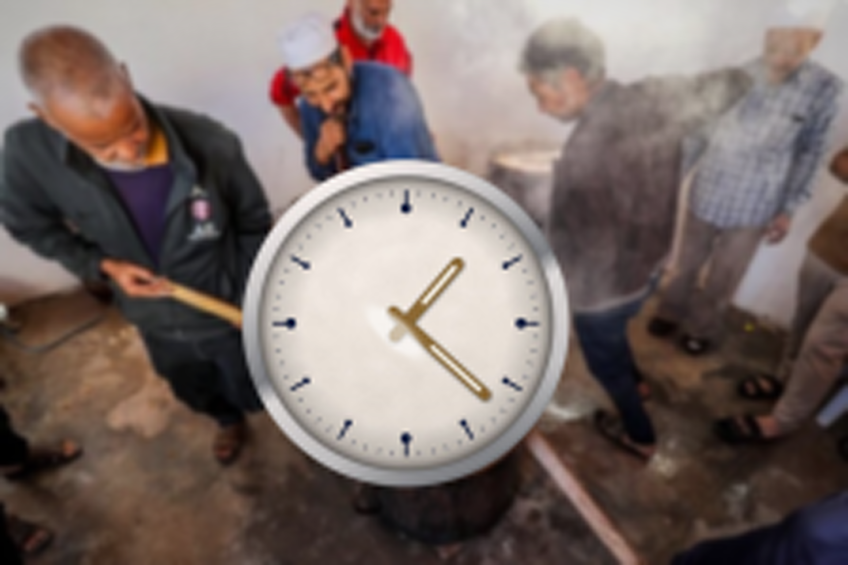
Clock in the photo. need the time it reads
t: 1:22
